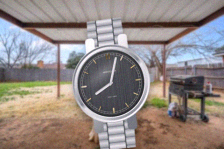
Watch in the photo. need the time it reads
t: 8:03
